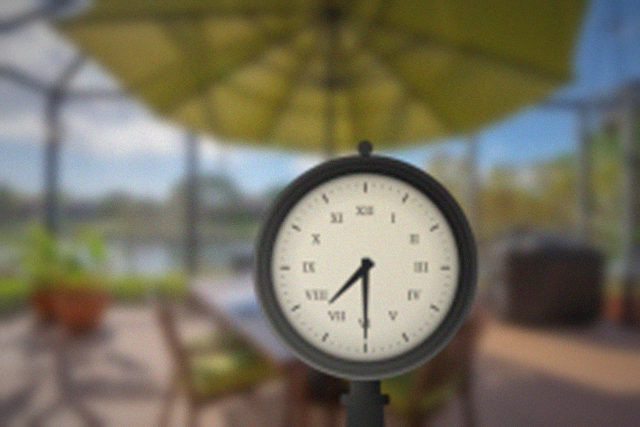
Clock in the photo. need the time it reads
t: 7:30
